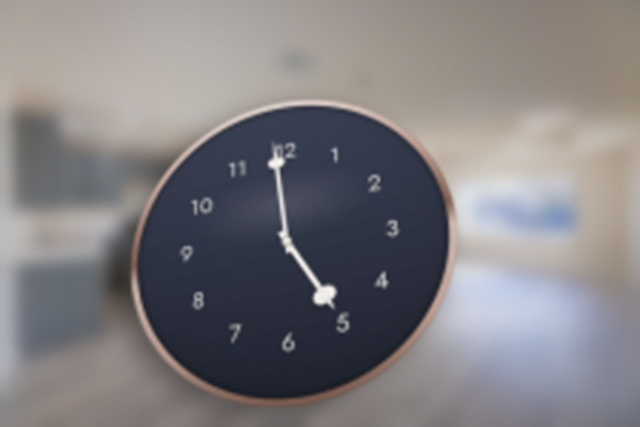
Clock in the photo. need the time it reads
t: 4:59
